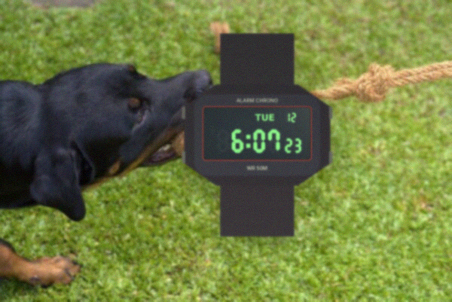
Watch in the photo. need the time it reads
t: 6:07:23
